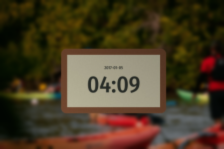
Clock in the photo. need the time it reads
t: 4:09
